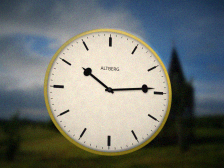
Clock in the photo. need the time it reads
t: 10:14
